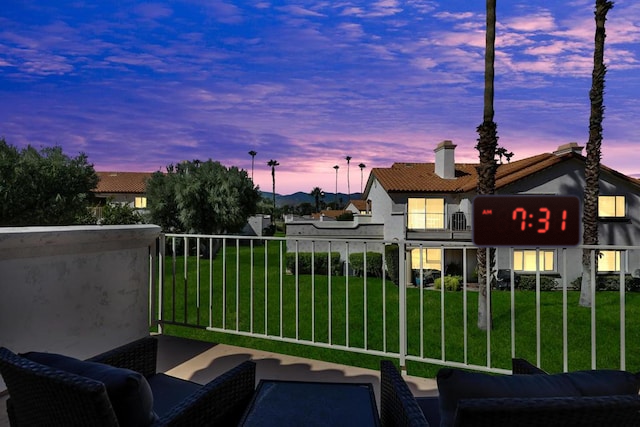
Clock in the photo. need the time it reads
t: 7:31
